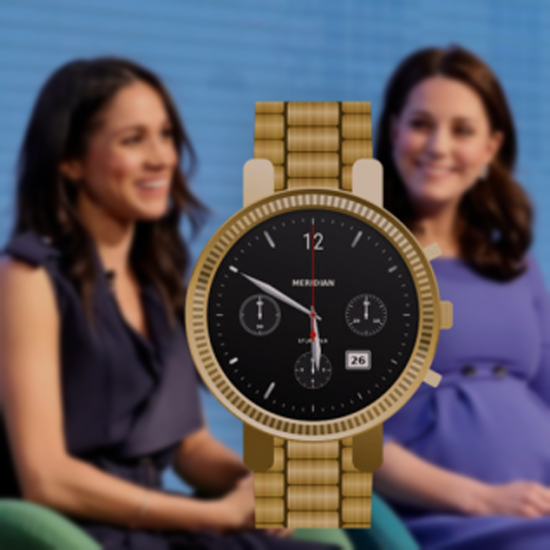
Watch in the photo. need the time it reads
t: 5:50
